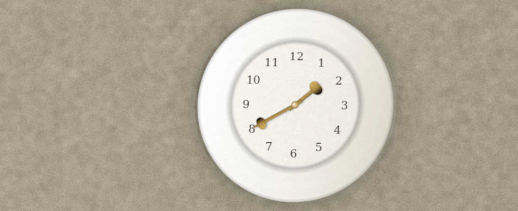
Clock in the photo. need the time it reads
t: 1:40
